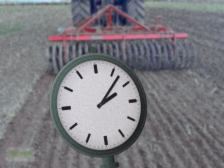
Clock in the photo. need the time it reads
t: 2:07
